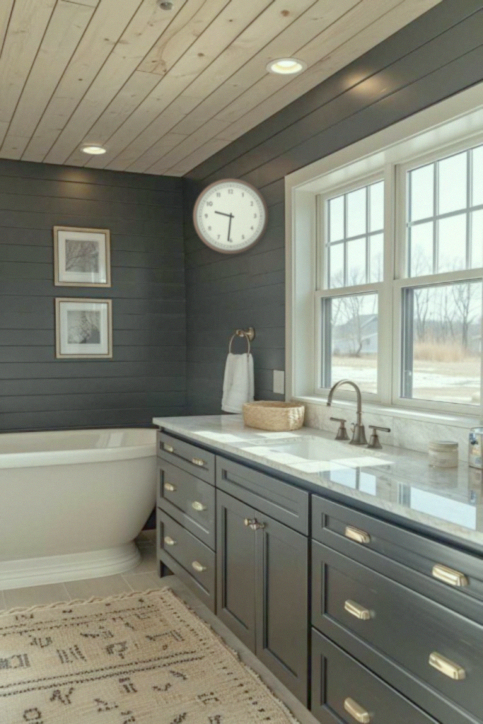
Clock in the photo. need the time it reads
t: 9:31
